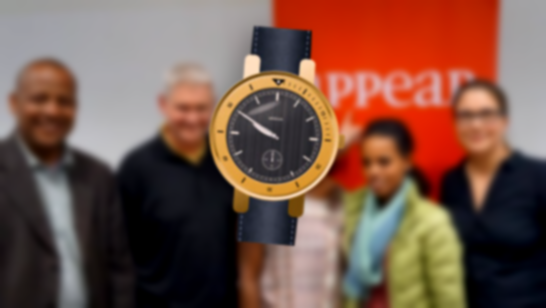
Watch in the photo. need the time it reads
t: 9:50
